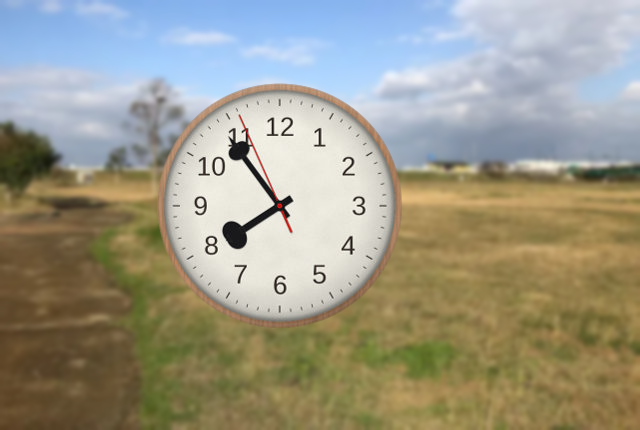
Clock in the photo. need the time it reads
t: 7:53:56
